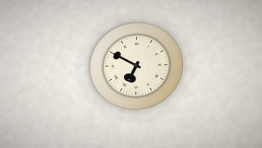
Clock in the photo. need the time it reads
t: 6:50
